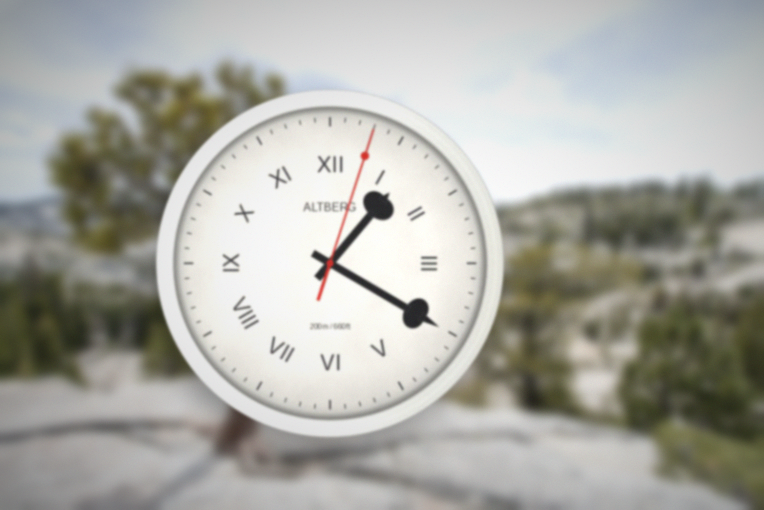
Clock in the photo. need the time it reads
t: 1:20:03
